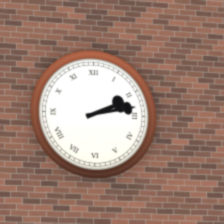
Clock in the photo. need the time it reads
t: 2:13
